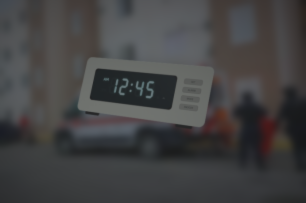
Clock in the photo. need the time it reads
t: 12:45
